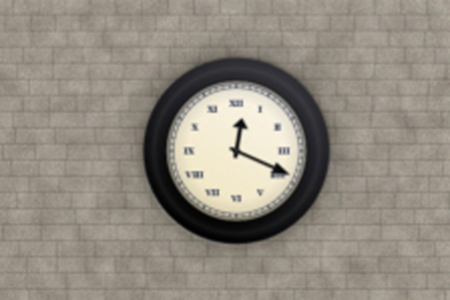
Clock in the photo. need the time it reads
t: 12:19
